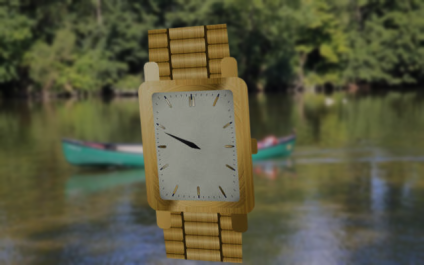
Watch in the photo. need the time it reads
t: 9:49
